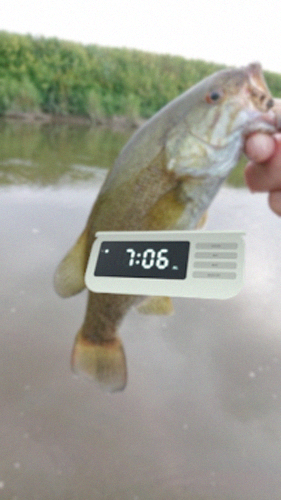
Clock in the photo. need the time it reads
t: 7:06
